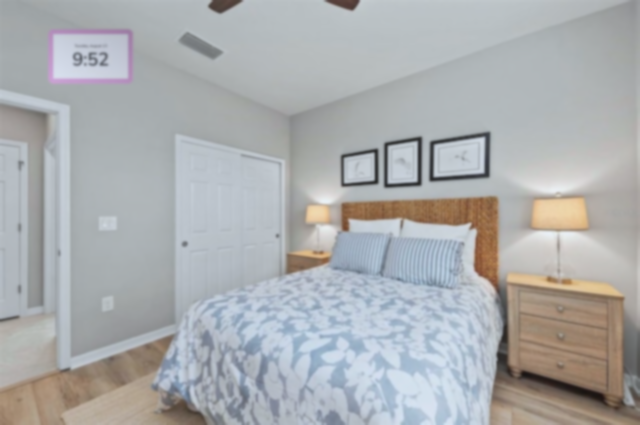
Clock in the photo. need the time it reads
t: 9:52
